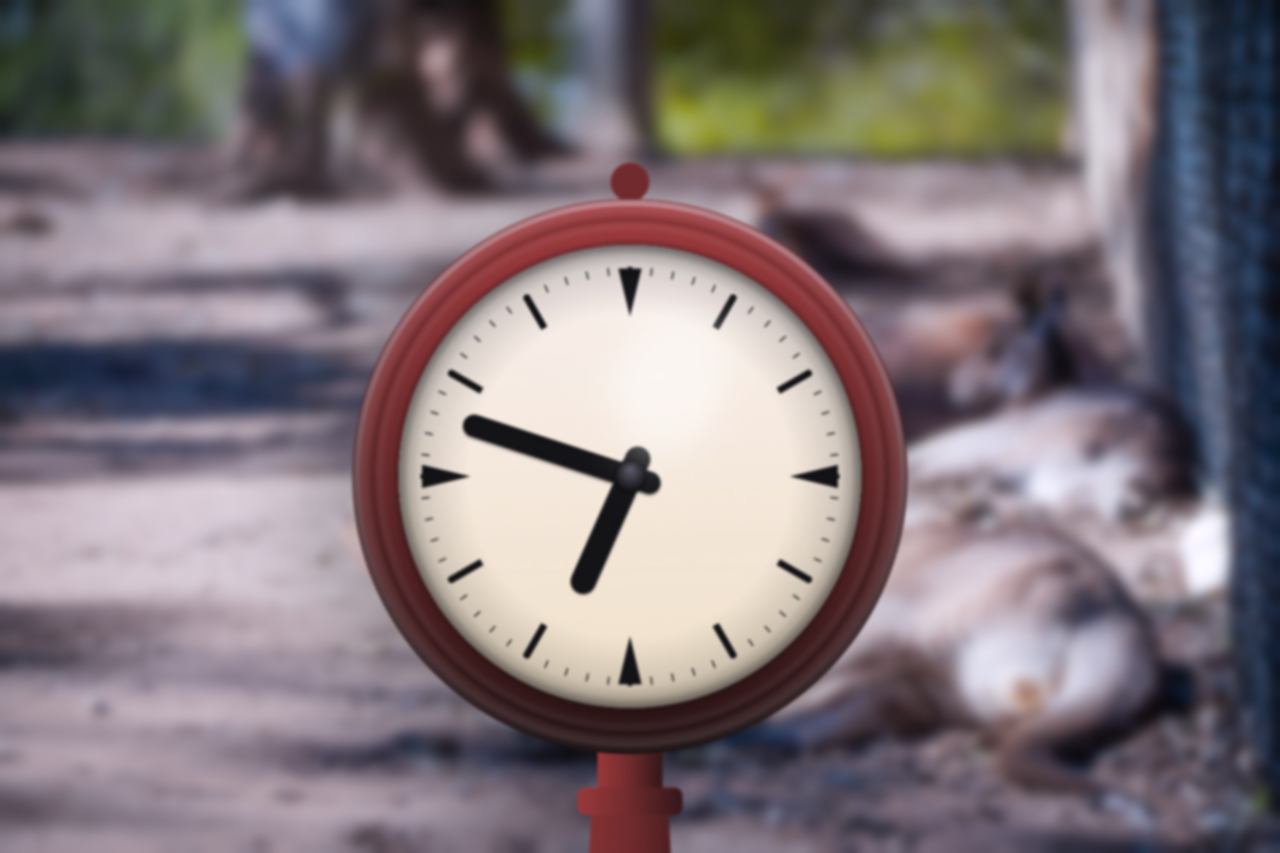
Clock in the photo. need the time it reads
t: 6:48
